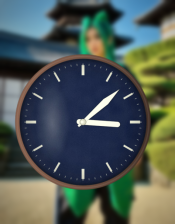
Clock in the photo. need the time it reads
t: 3:08
